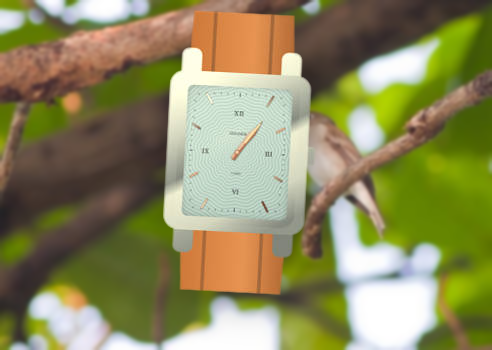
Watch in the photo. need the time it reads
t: 1:06
